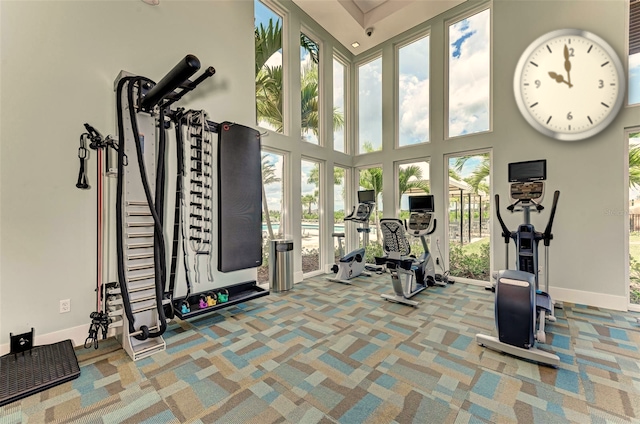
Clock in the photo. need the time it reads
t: 9:59
